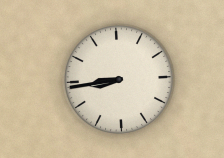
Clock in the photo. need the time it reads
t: 8:44
